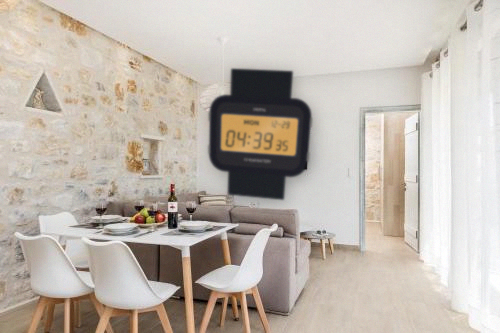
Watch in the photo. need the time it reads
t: 4:39:35
